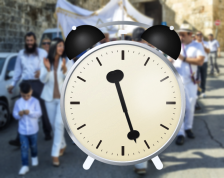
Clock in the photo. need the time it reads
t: 11:27
